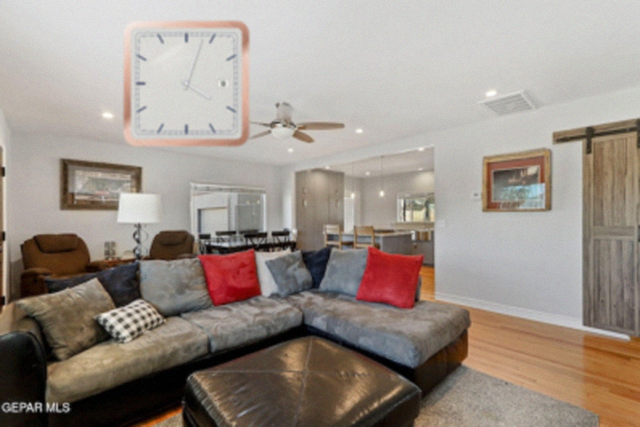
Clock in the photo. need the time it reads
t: 4:03
